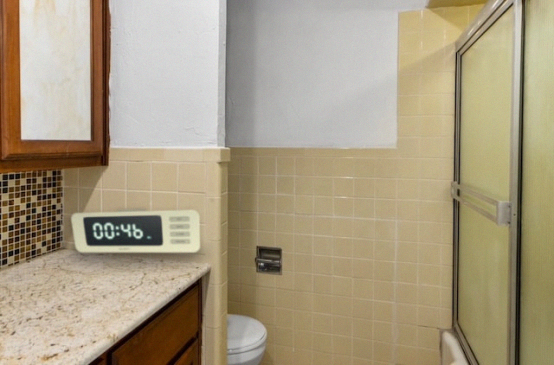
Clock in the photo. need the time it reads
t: 0:46
